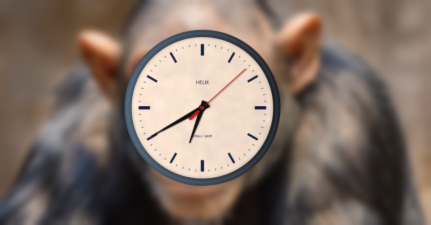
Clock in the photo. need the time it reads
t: 6:40:08
